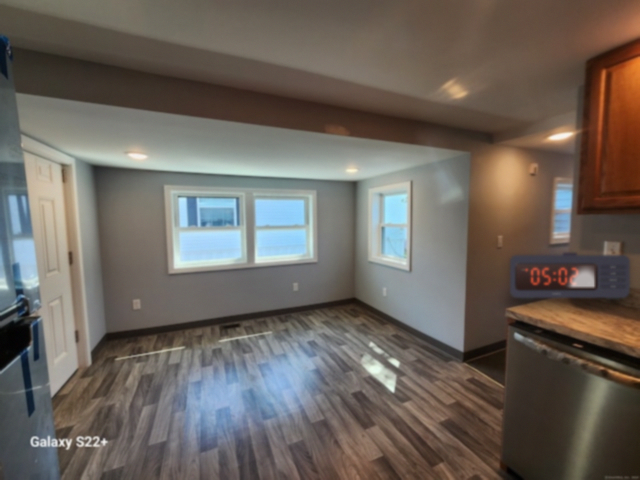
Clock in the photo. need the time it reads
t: 5:02
